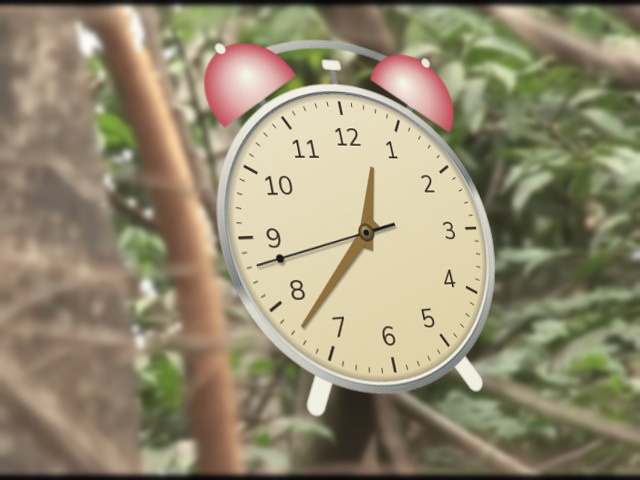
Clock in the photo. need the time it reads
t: 12:37:43
